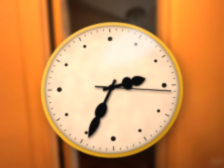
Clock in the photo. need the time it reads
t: 2:34:16
